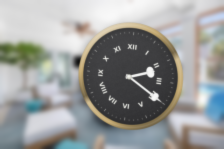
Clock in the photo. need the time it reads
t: 2:20
